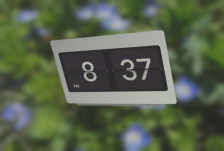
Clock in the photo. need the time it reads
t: 8:37
